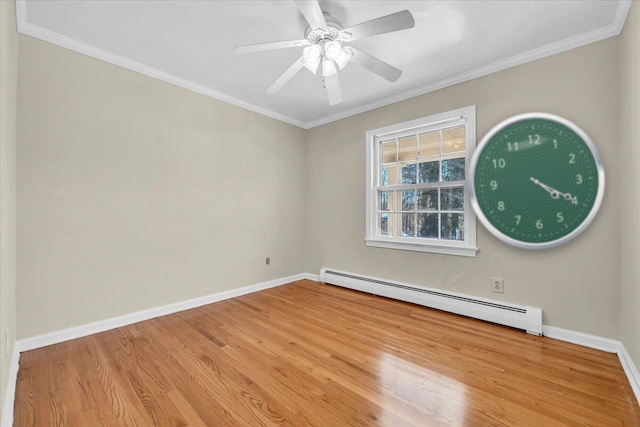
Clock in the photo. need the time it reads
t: 4:20
